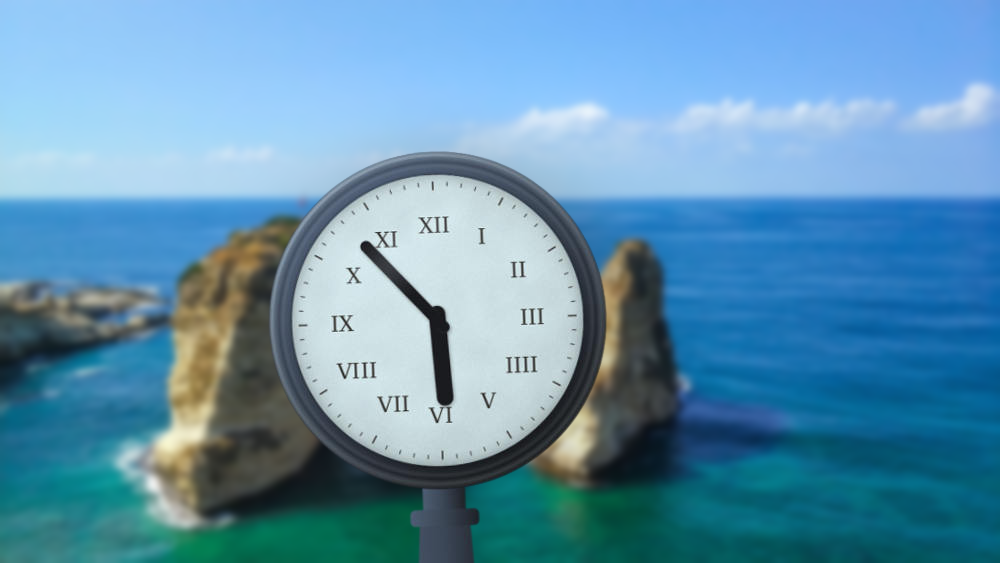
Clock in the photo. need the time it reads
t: 5:53
